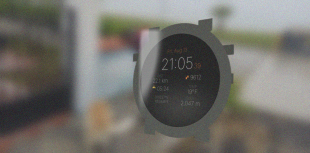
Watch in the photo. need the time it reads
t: 21:05
